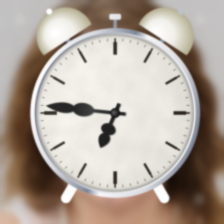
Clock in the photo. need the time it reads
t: 6:46
